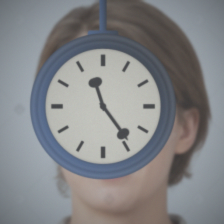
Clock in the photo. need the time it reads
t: 11:24
